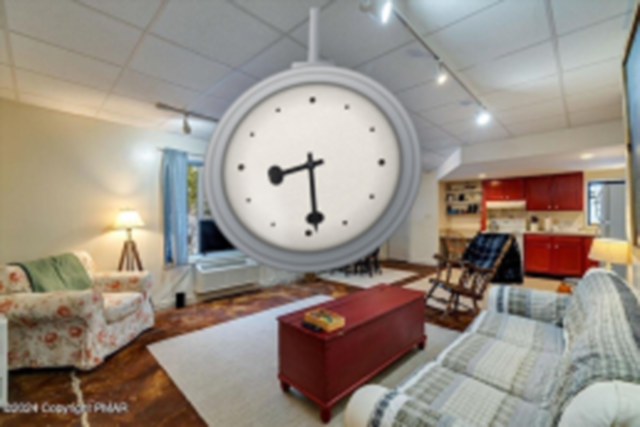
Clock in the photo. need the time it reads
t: 8:29
